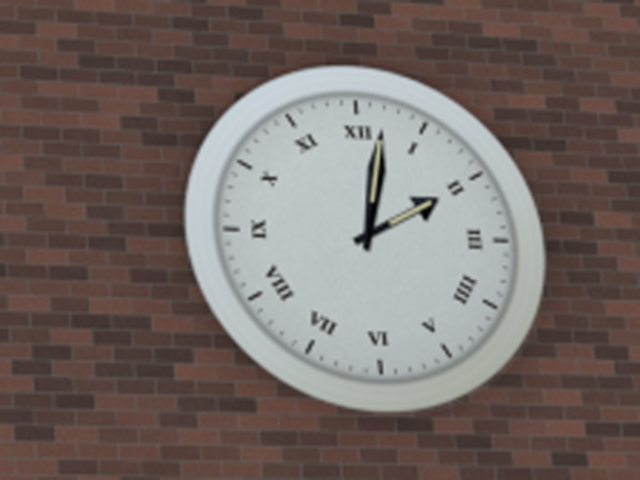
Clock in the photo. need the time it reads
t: 2:02
